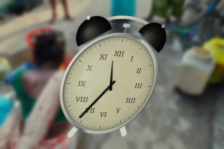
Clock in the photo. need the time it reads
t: 11:36
